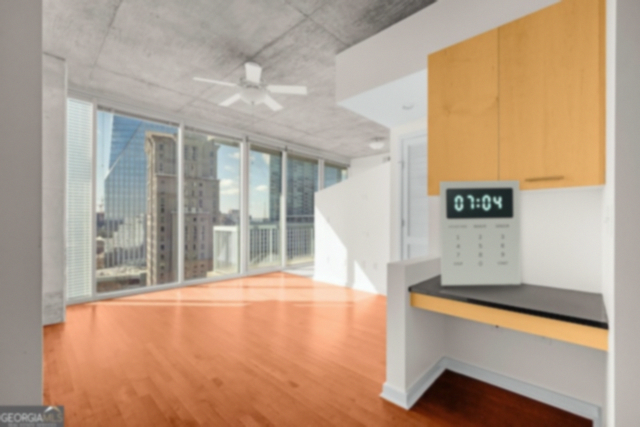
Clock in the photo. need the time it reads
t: 7:04
